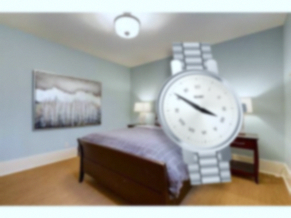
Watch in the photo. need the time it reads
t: 3:51
